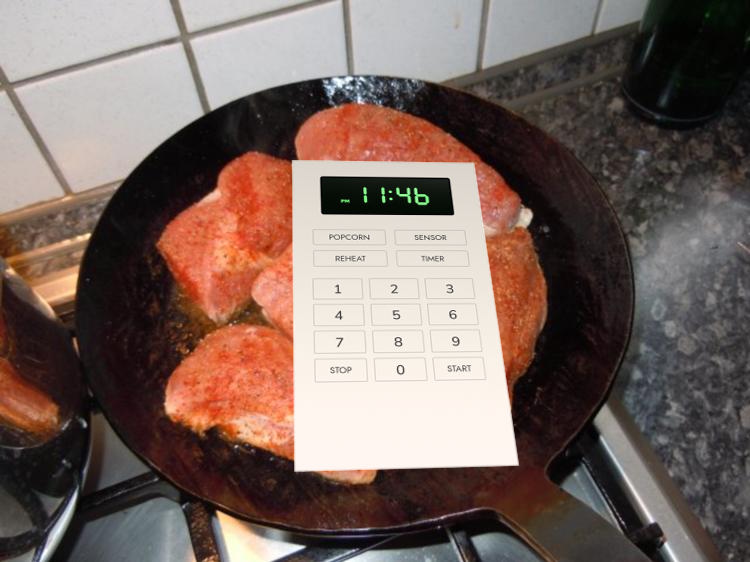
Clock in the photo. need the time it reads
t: 11:46
